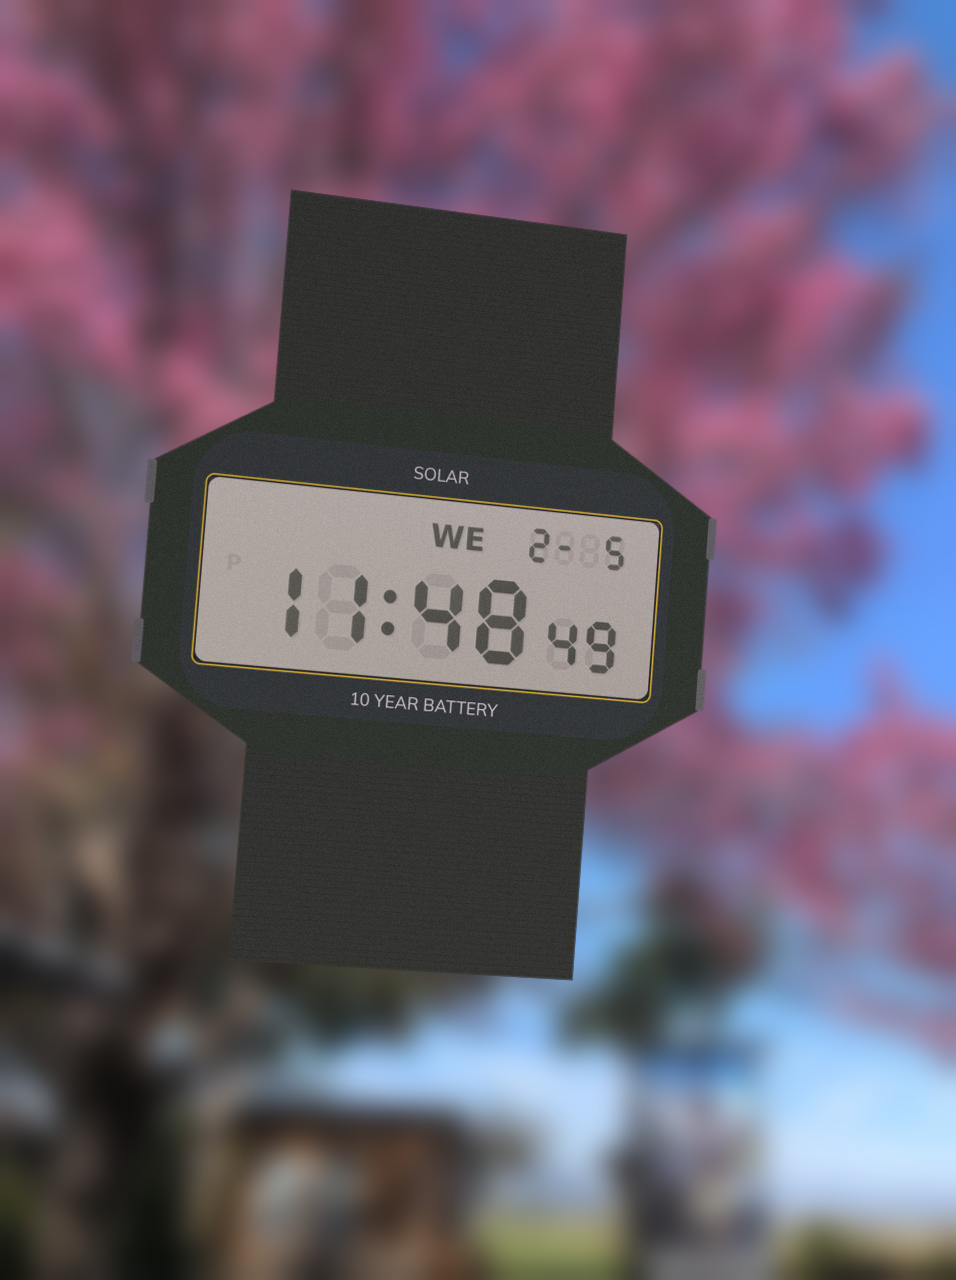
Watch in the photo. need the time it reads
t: 11:48:49
